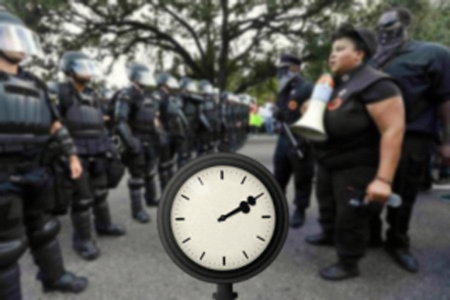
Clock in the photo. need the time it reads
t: 2:10
